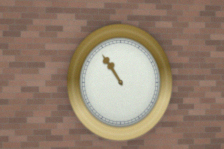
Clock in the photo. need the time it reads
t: 10:54
